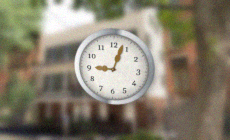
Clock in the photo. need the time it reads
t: 9:03
